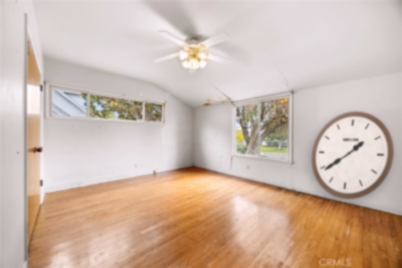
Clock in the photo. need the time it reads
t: 1:39
